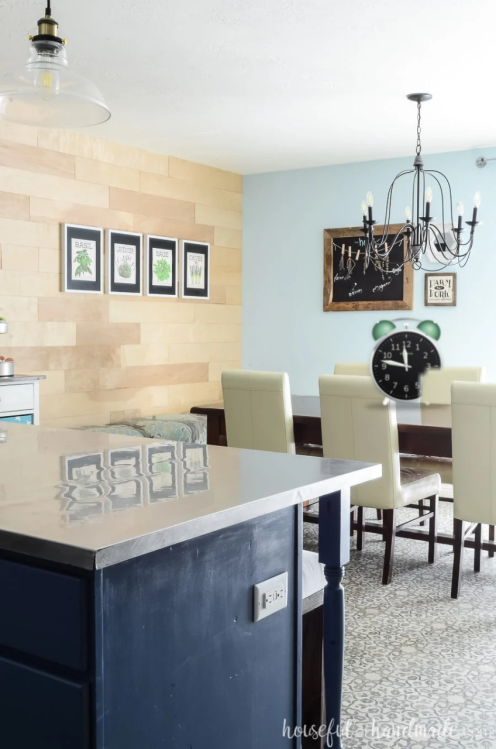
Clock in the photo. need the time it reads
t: 11:47
